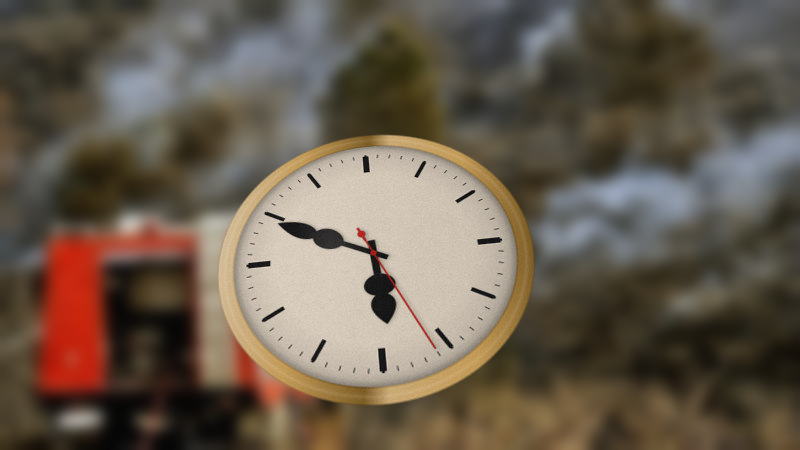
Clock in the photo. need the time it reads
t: 5:49:26
